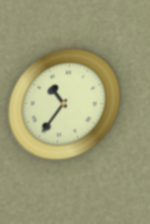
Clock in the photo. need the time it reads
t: 10:35
